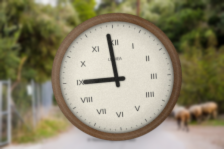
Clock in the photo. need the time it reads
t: 8:59
